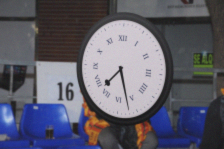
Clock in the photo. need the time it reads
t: 7:27
